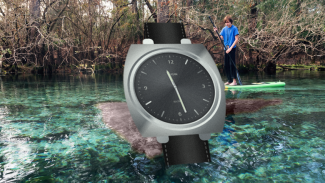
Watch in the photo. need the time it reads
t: 11:28
